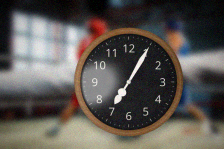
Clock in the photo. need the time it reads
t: 7:05
